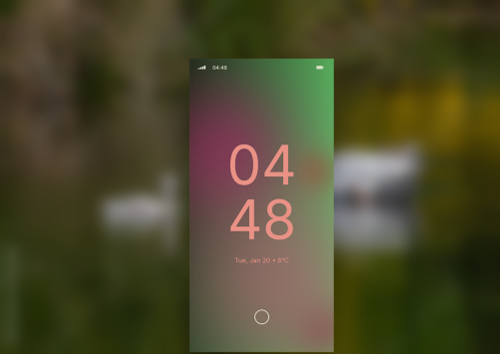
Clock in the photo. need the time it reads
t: 4:48
